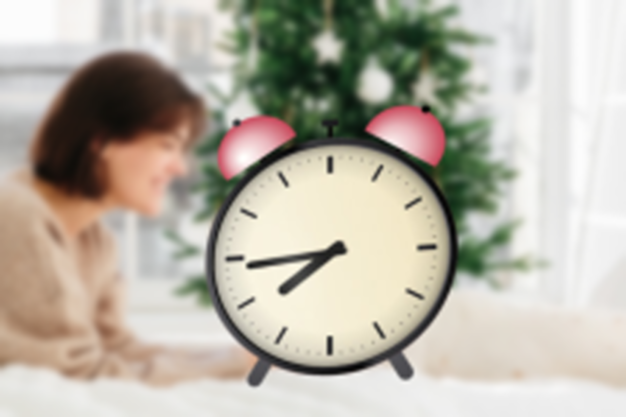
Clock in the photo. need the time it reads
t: 7:44
